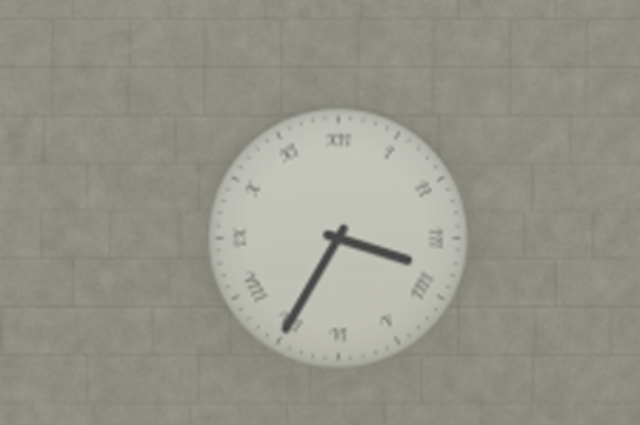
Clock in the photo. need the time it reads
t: 3:35
